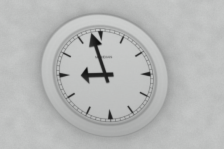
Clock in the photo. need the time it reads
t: 8:58
